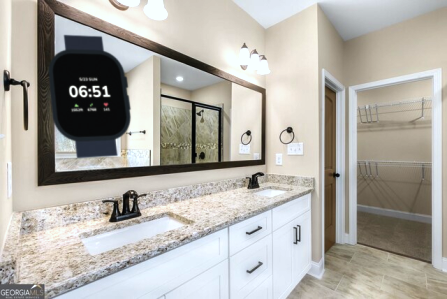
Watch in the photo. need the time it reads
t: 6:51
